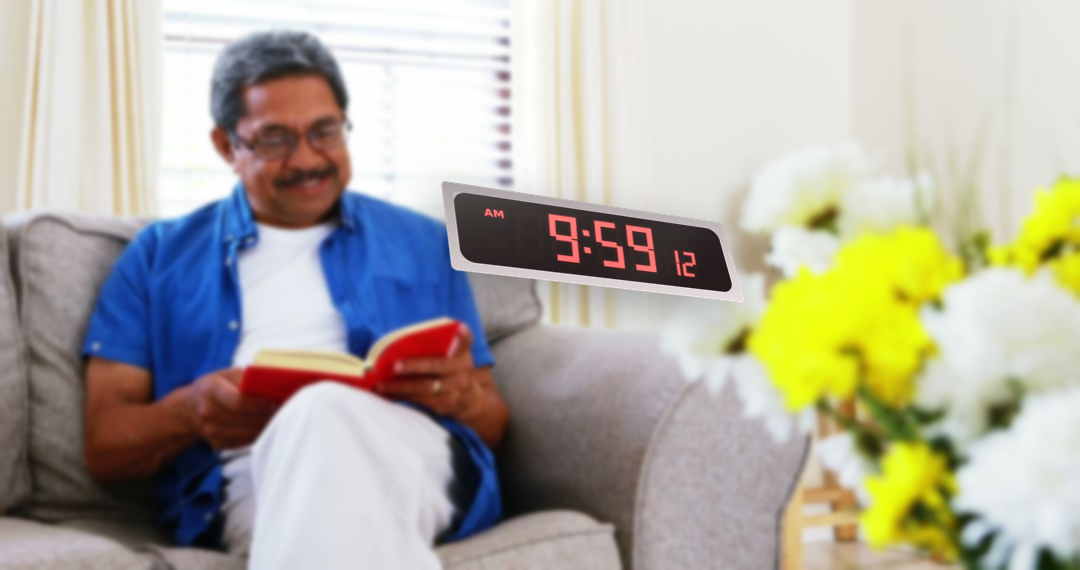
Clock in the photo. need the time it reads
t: 9:59:12
